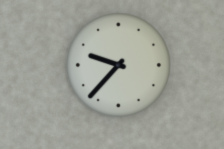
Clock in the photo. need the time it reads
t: 9:37
